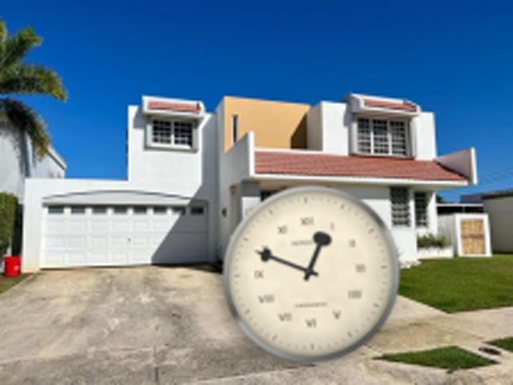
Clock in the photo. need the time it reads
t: 12:49
